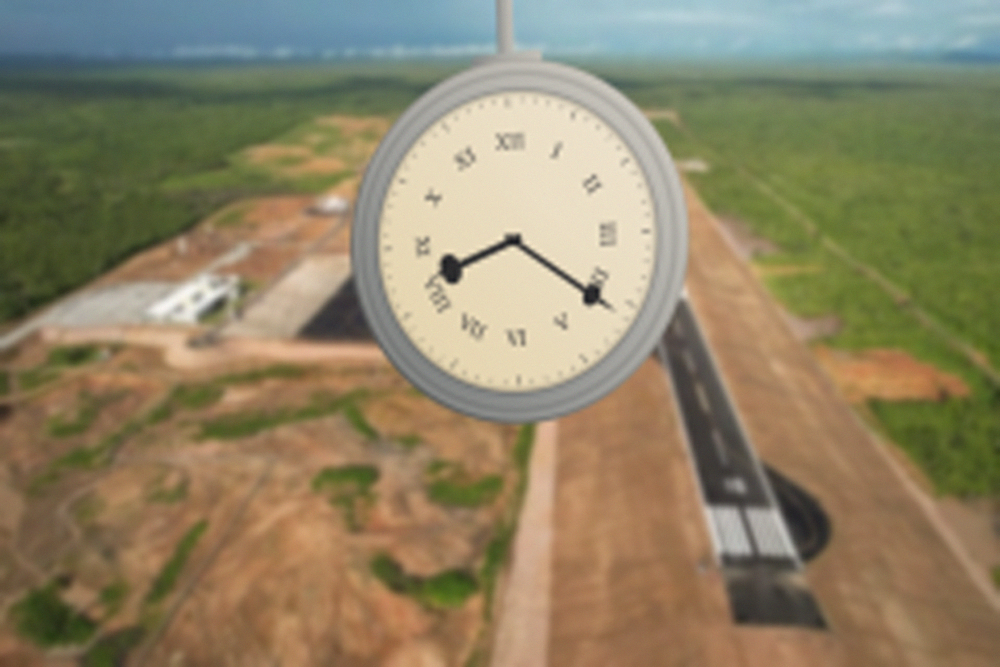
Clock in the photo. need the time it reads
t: 8:21
